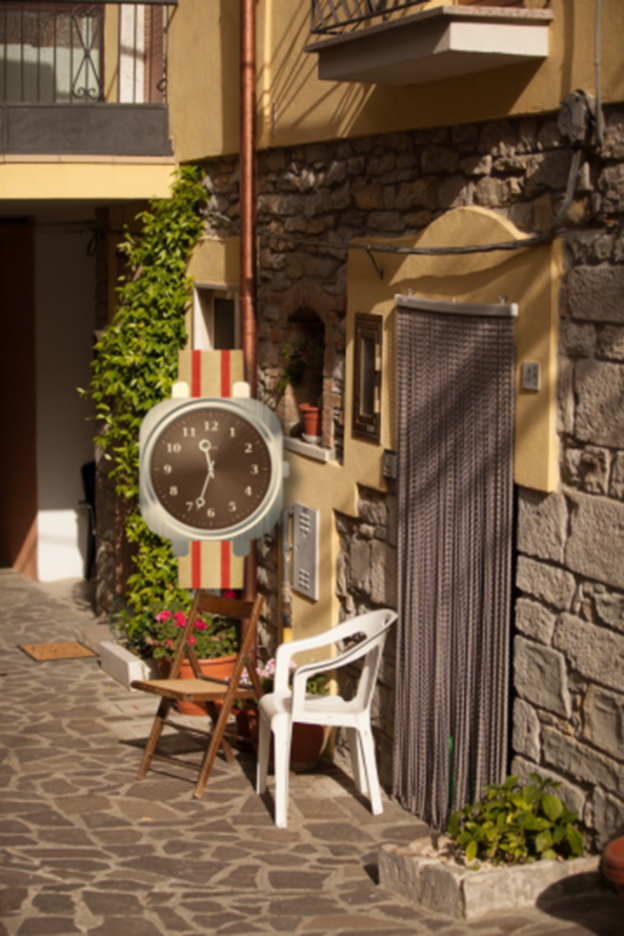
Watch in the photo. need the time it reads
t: 11:33
